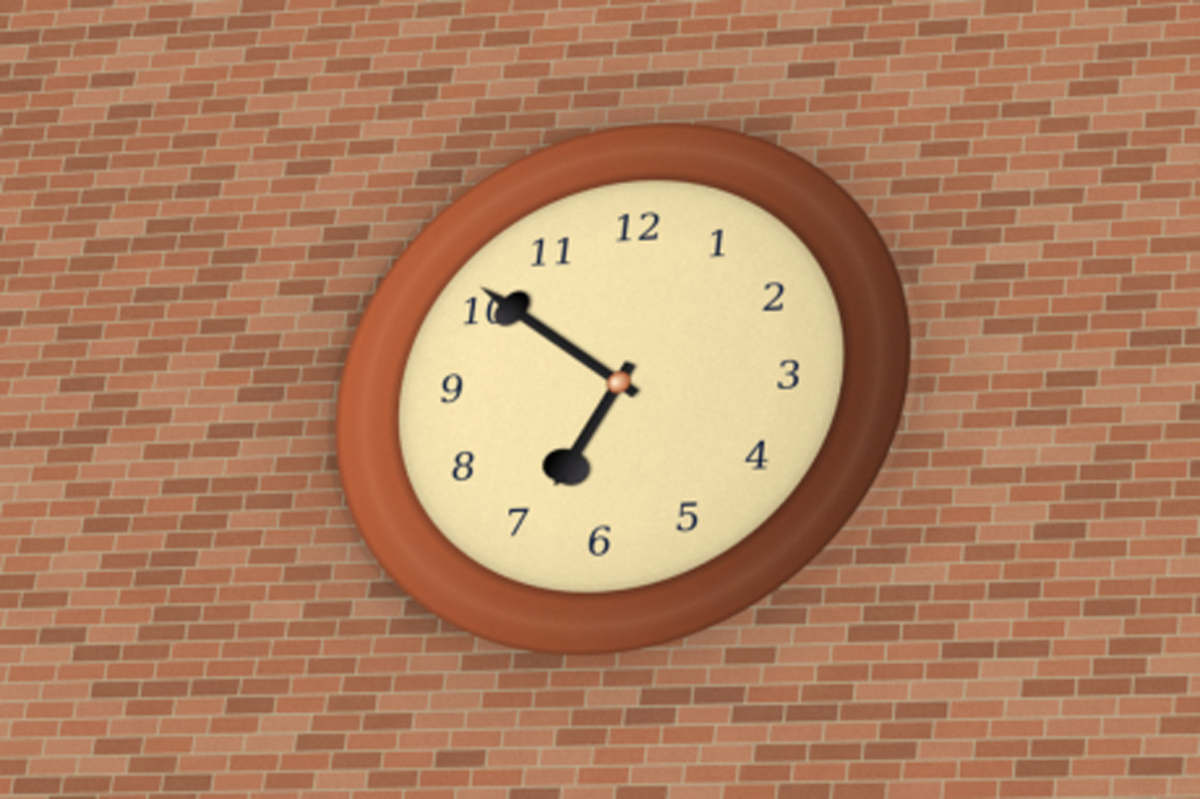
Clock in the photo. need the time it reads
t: 6:51
